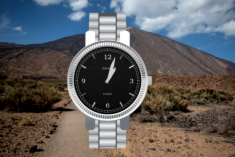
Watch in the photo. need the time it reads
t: 1:03
